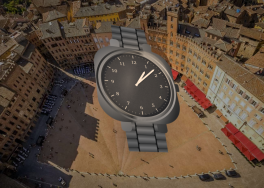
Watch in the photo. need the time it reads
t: 1:08
